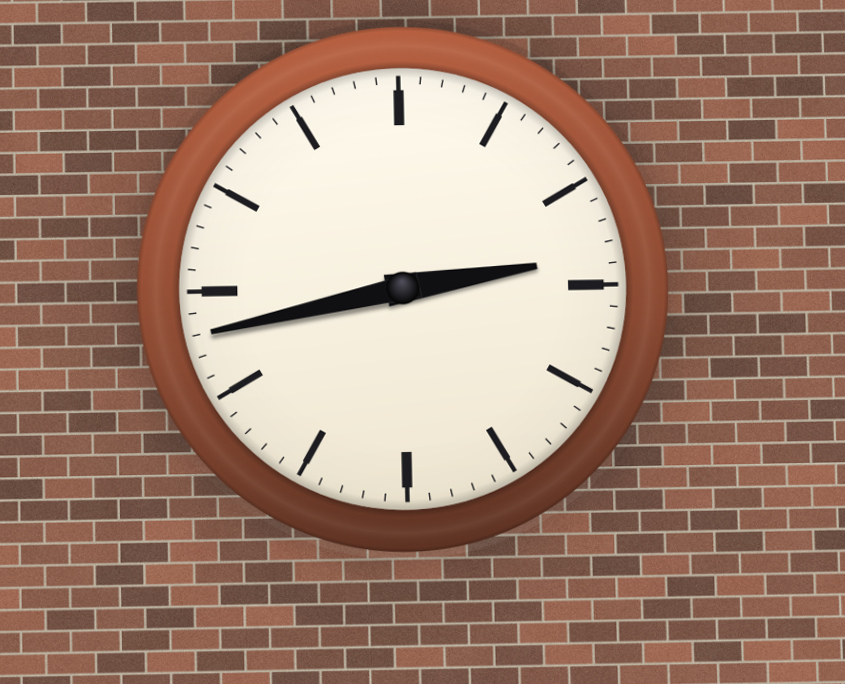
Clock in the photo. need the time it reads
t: 2:43
